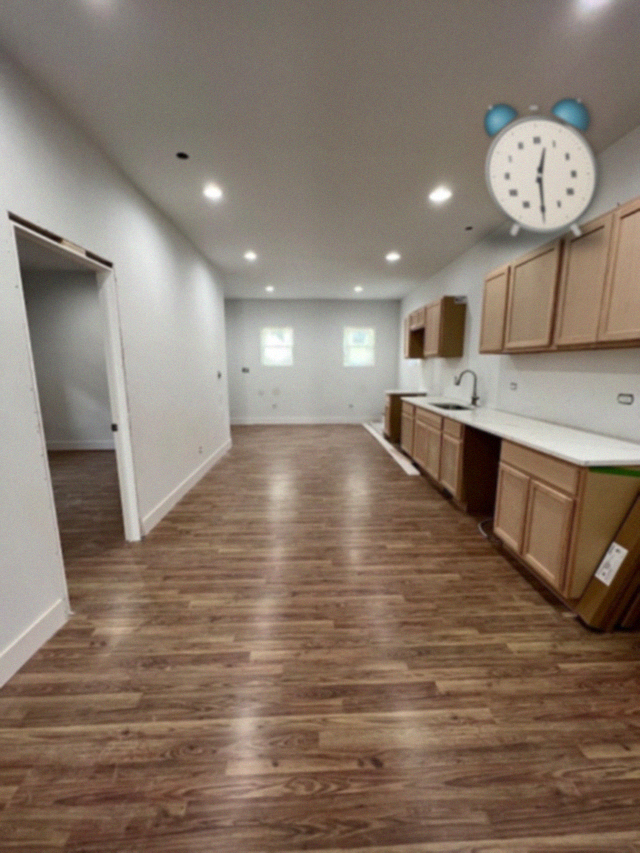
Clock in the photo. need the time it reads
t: 12:30
